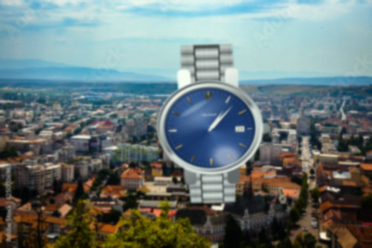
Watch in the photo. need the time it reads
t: 1:07
